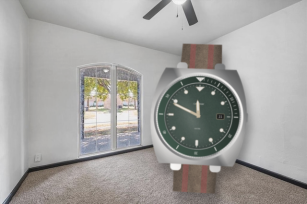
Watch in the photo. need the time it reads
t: 11:49
